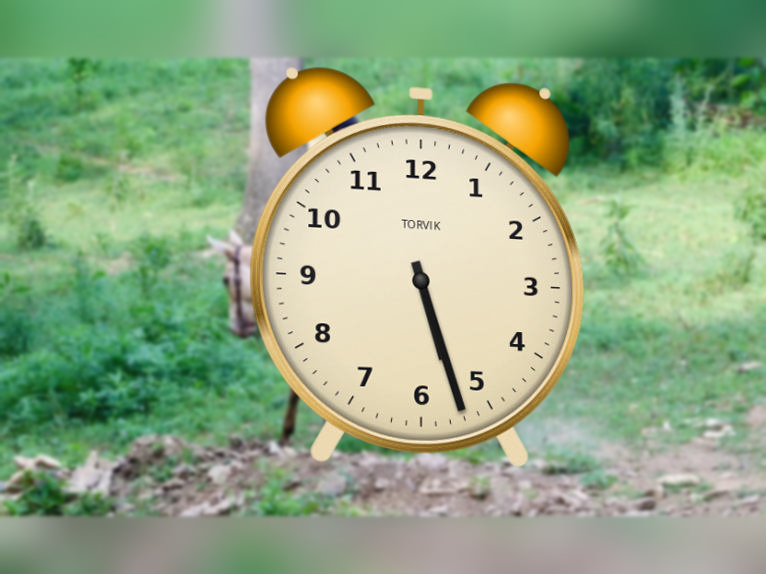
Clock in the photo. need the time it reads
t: 5:27
